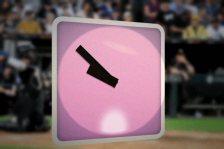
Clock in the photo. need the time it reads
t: 9:52
